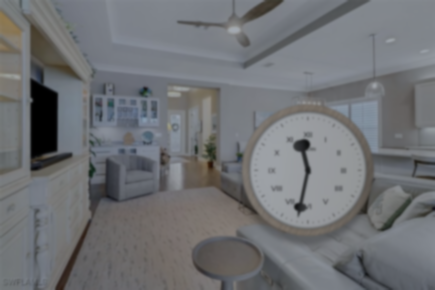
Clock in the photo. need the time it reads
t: 11:32
